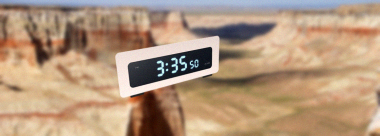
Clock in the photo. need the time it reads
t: 3:35:50
